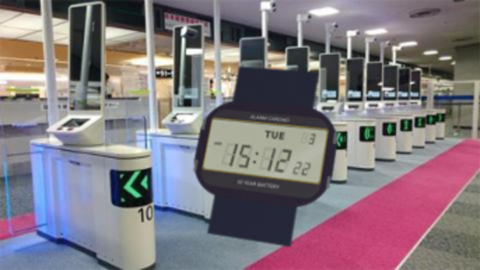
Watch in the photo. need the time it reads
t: 15:12:22
